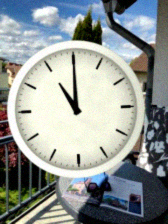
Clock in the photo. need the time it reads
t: 11:00
